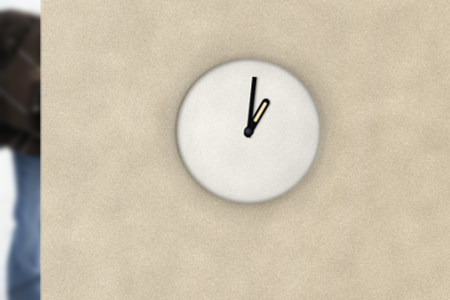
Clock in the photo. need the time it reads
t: 1:01
